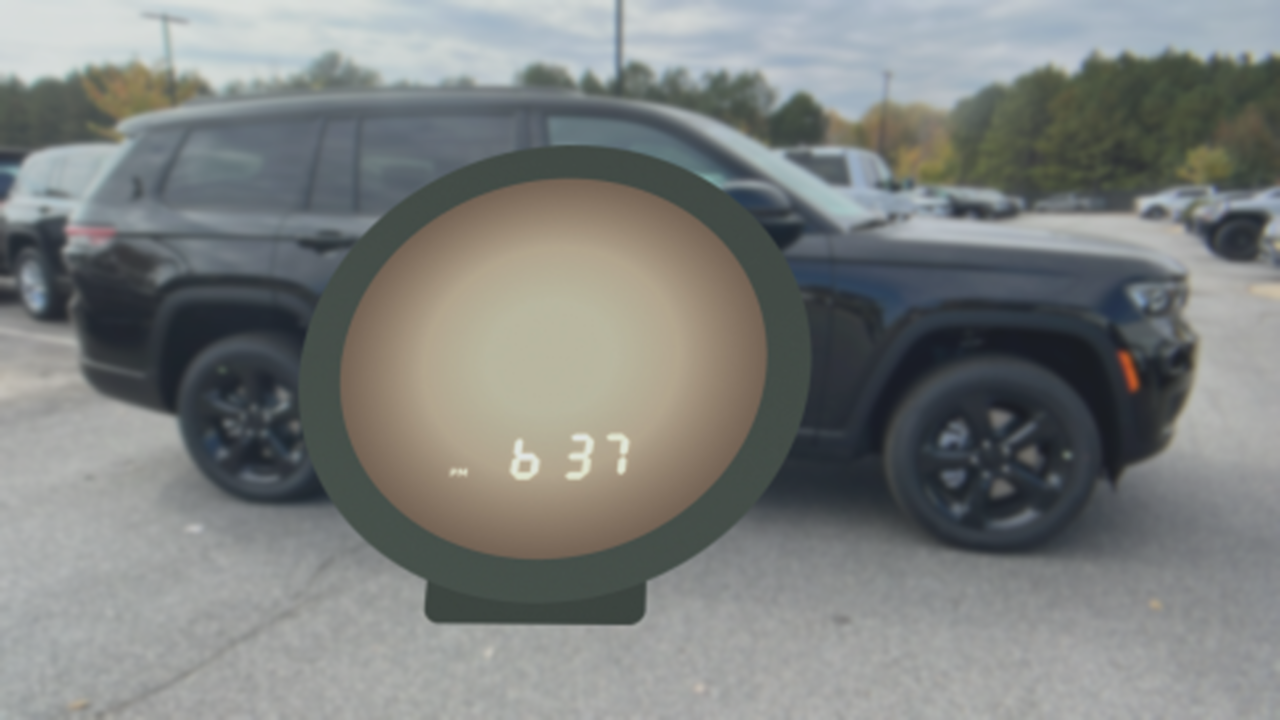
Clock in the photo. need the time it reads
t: 6:37
